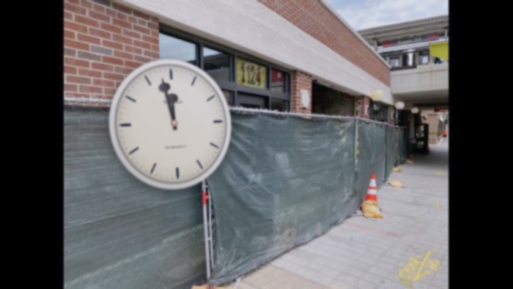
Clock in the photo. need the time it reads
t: 11:58
